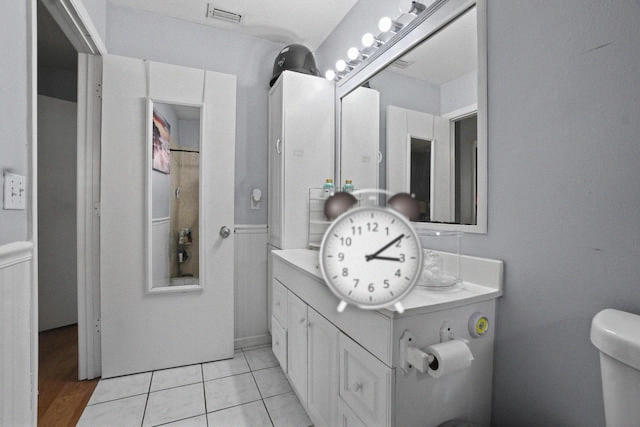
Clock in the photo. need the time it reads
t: 3:09
